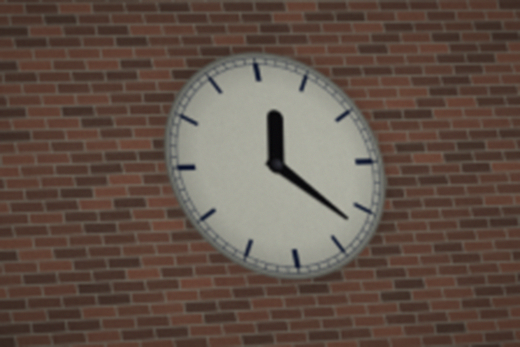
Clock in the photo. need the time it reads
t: 12:22
